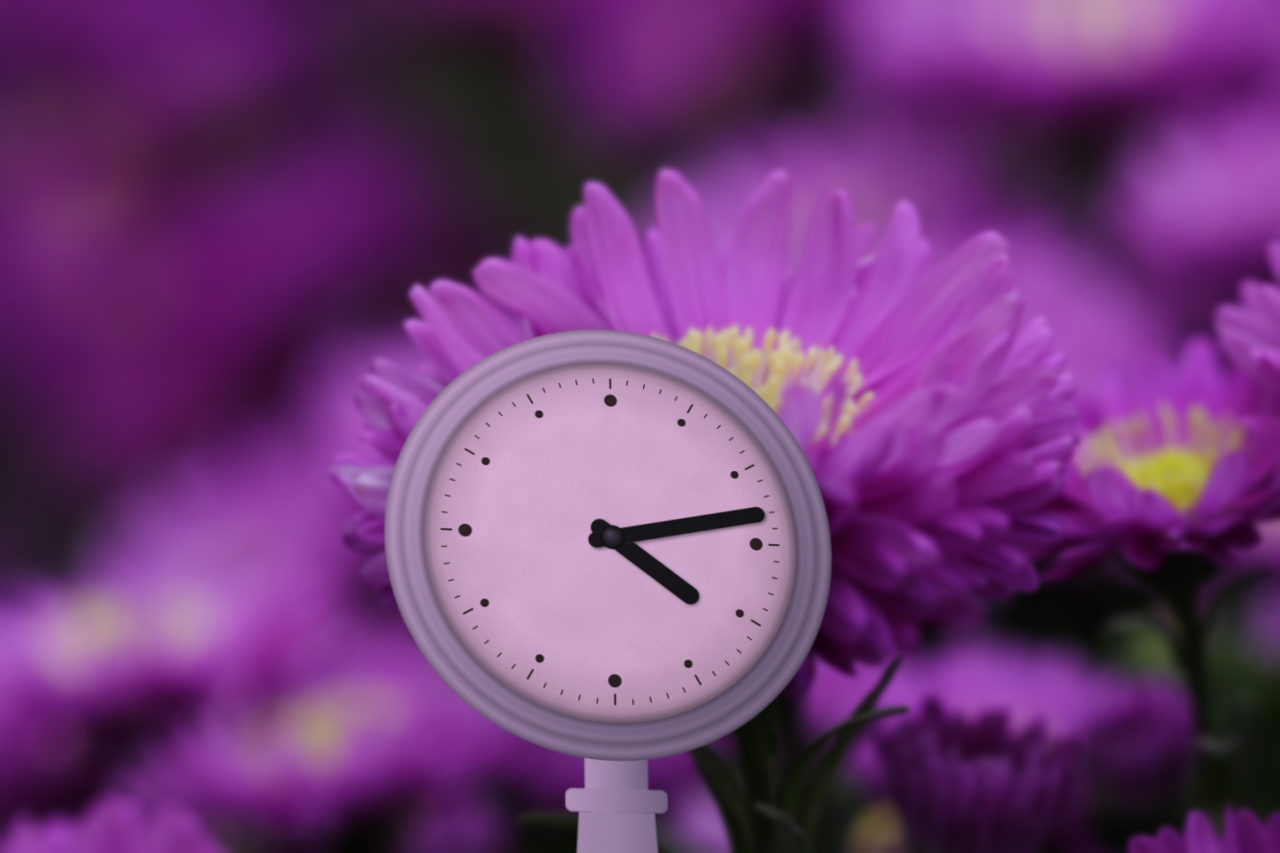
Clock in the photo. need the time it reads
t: 4:13
